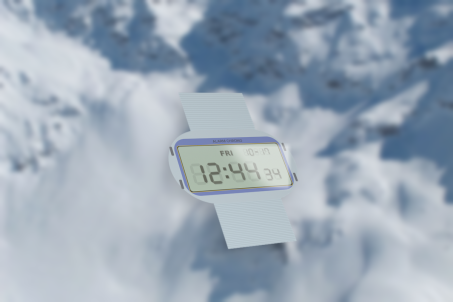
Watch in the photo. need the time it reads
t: 12:44:34
